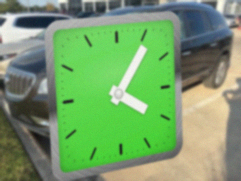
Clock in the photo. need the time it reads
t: 4:06
